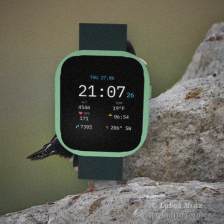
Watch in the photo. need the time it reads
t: 21:07
